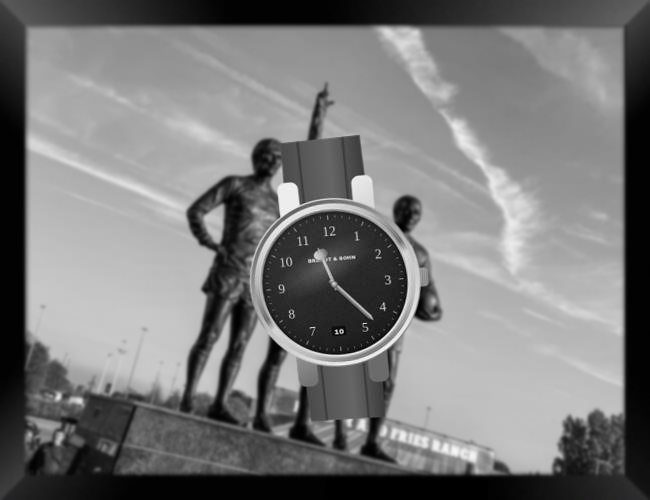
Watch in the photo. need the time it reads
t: 11:23
